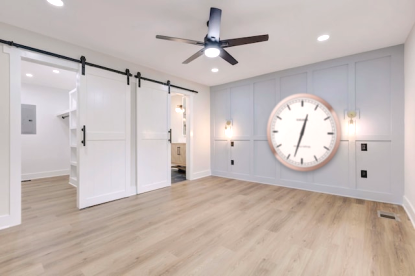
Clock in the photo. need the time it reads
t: 12:33
